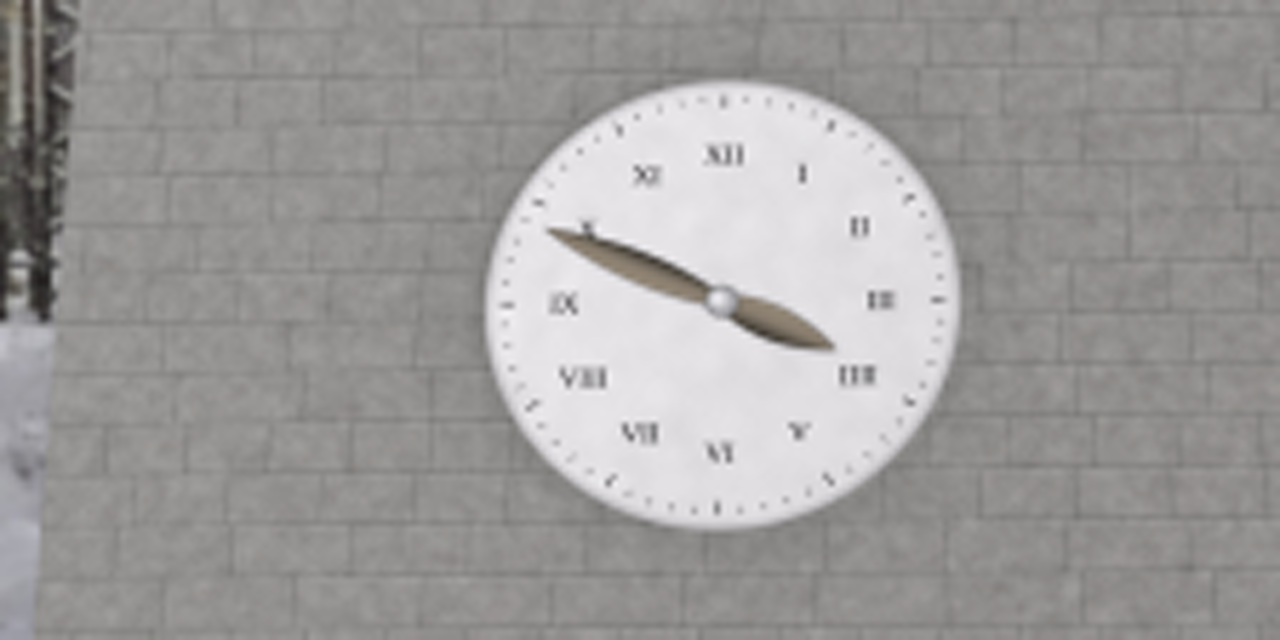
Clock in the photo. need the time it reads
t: 3:49
